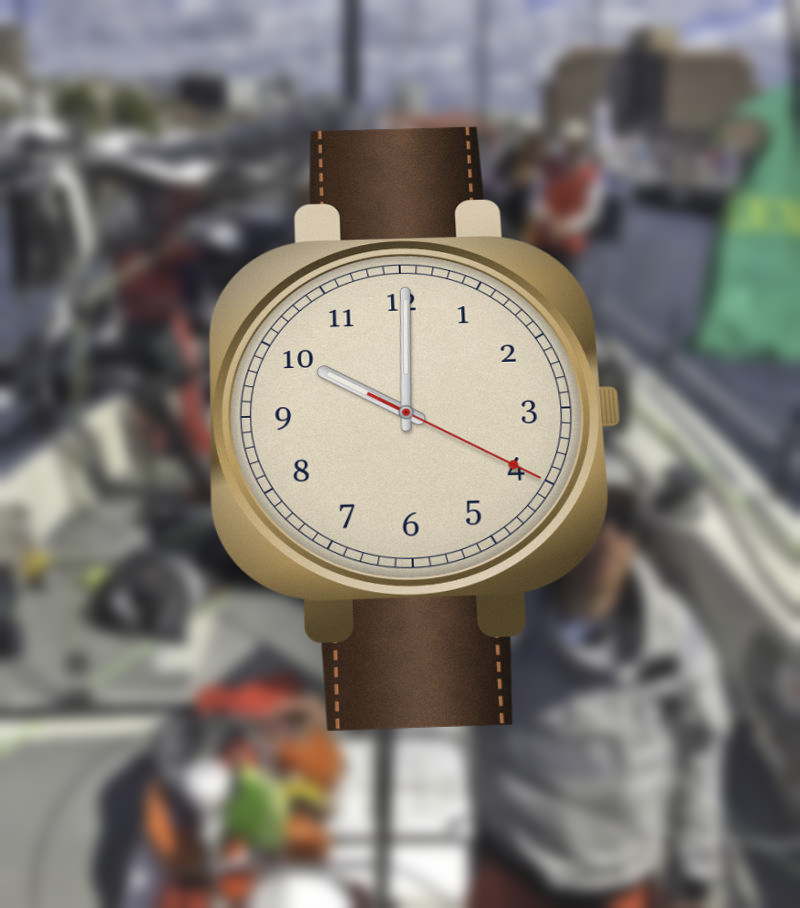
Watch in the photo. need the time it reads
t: 10:00:20
